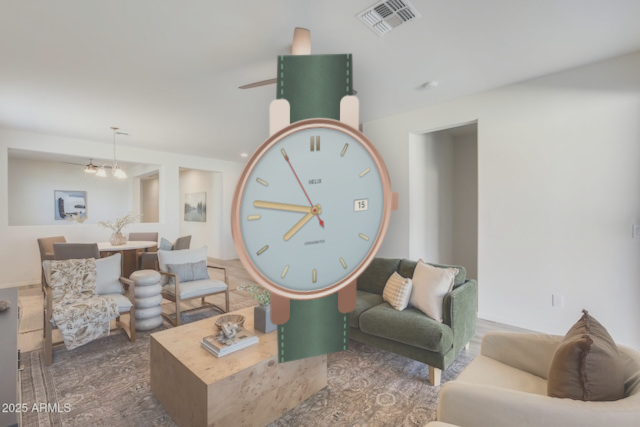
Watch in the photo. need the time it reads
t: 7:46:55
